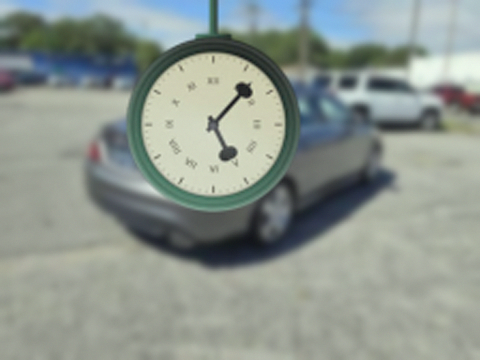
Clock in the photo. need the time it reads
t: 5:07
